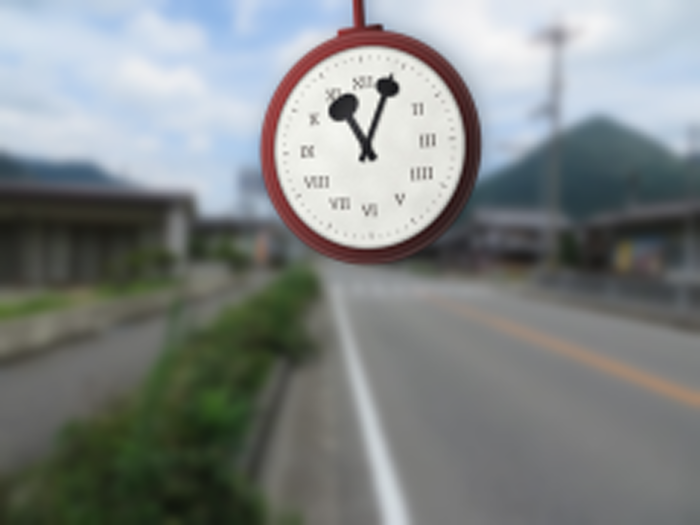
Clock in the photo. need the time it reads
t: 11:04
